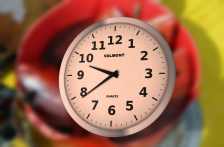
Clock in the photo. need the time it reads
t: 9:39
